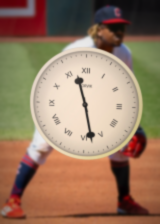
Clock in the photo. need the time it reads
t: 11:28
